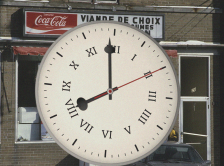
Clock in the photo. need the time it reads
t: 7:59:10
